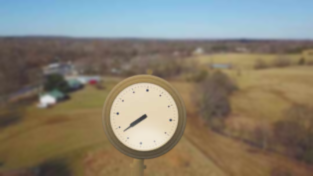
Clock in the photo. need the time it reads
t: 7:38
